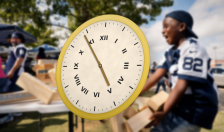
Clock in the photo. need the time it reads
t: 4:54
